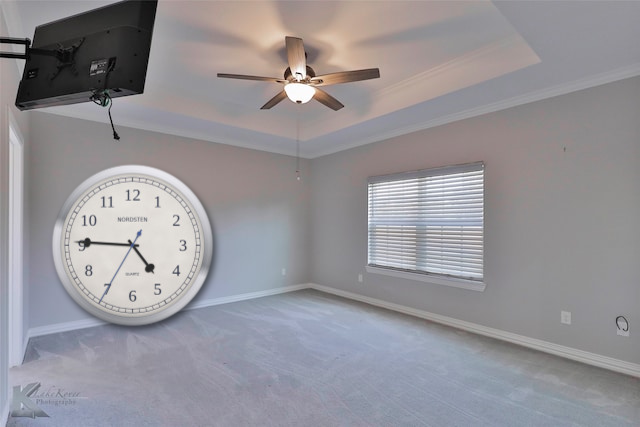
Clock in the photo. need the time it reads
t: 4:45:35
